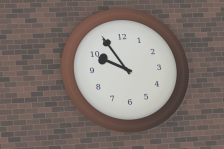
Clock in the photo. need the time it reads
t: 9:55
